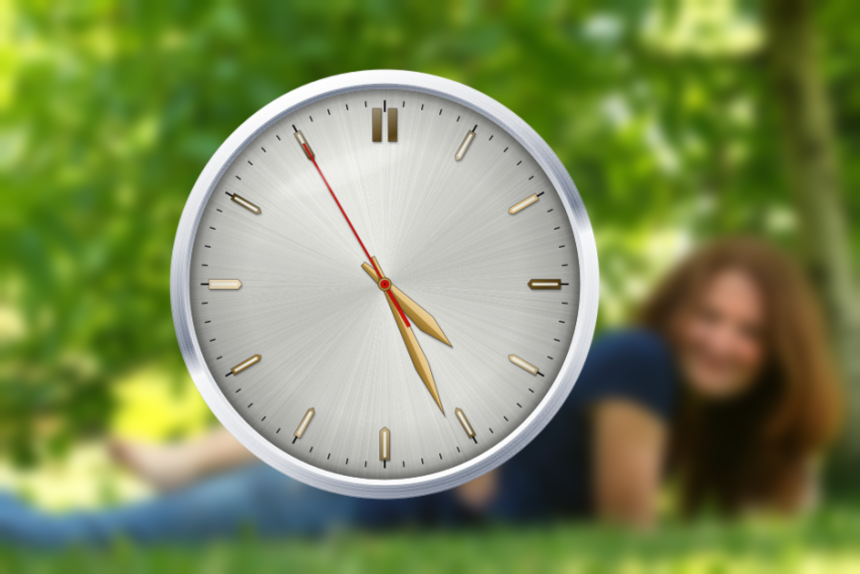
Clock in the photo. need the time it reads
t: 4:25:55
